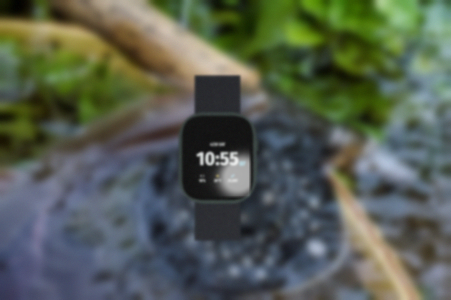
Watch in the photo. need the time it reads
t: 10:55
